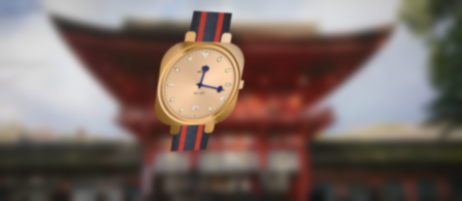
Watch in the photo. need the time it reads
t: 12:17
